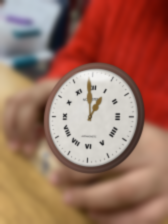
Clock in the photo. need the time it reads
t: 12:59
